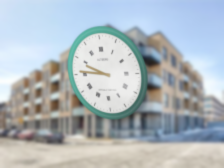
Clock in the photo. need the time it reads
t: 9:46
